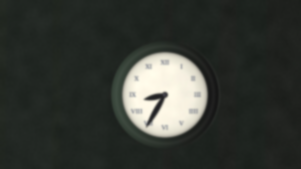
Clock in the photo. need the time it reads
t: 8:35
